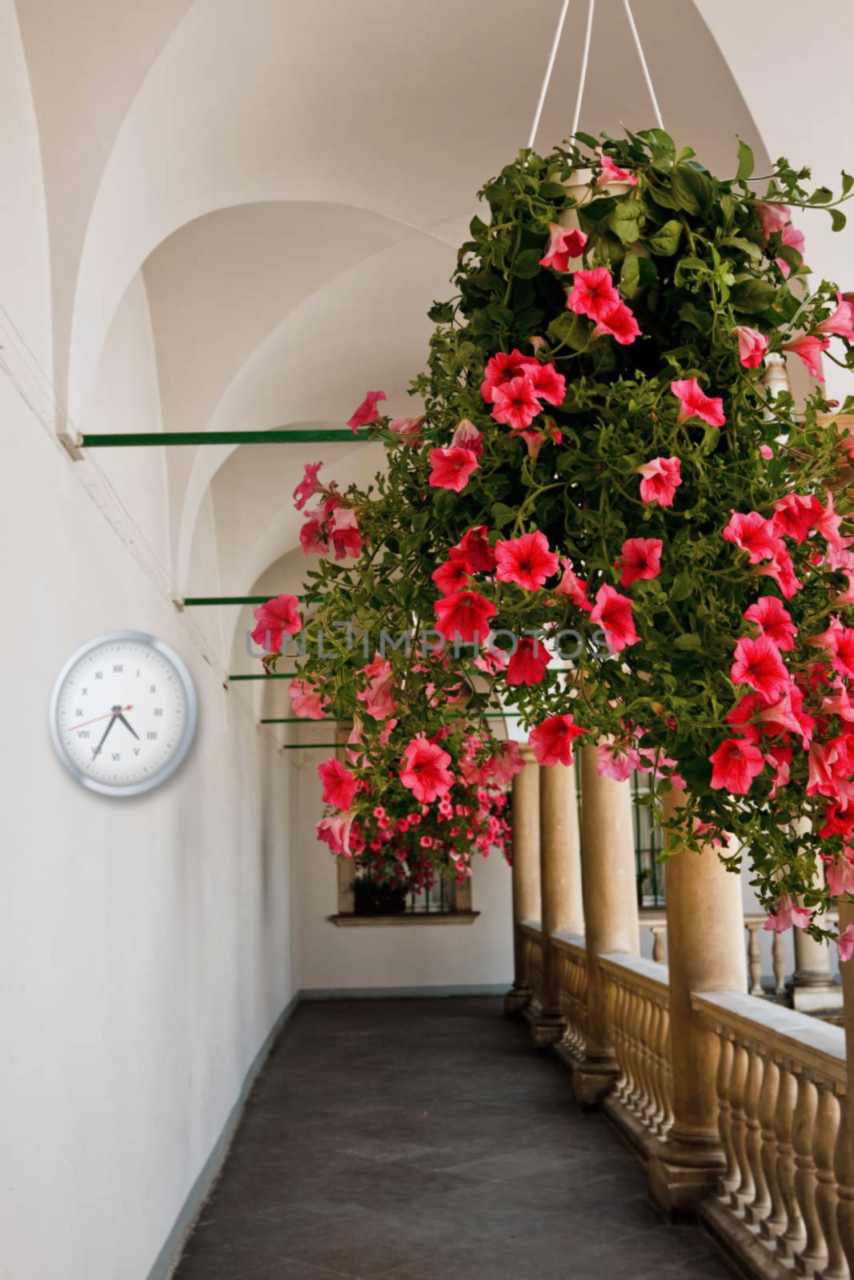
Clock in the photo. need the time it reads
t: 4:34:42
